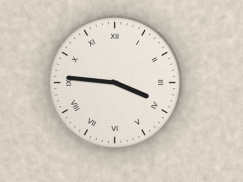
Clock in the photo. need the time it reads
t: 3:46
